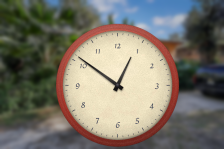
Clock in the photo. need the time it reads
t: 12:51
